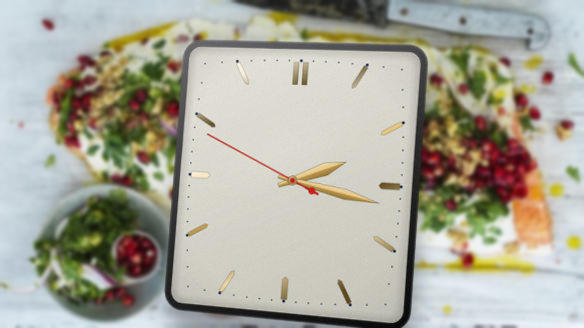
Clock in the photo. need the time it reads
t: 2:16:49
